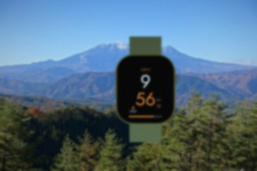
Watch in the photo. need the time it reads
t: 9:56
